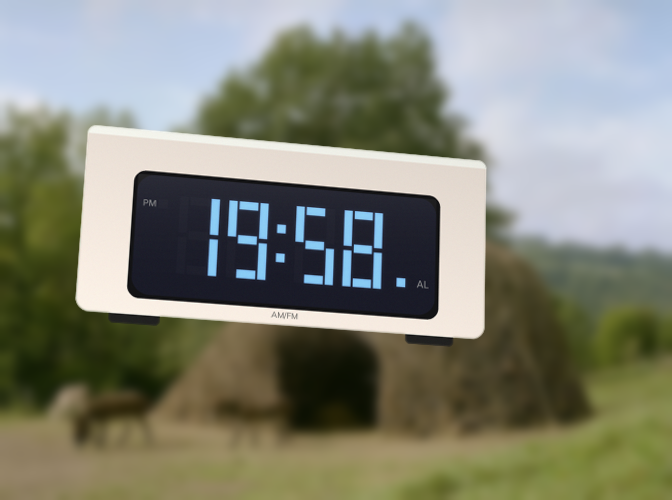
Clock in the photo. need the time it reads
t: 19:58
